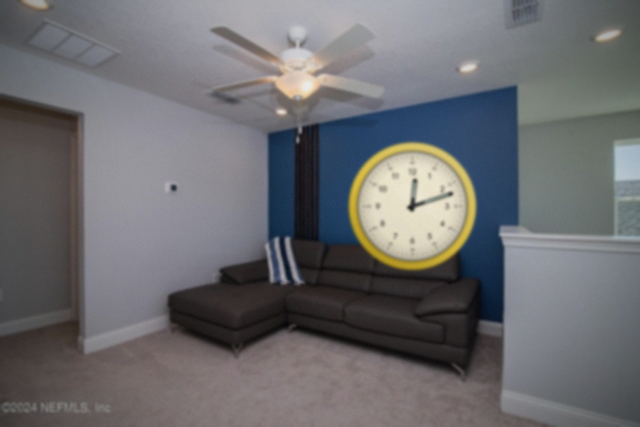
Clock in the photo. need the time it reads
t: 12:12
